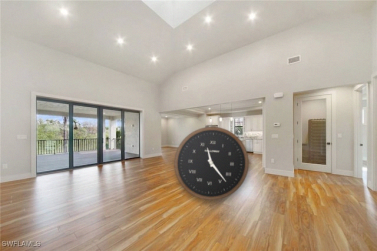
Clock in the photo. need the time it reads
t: 11:23
